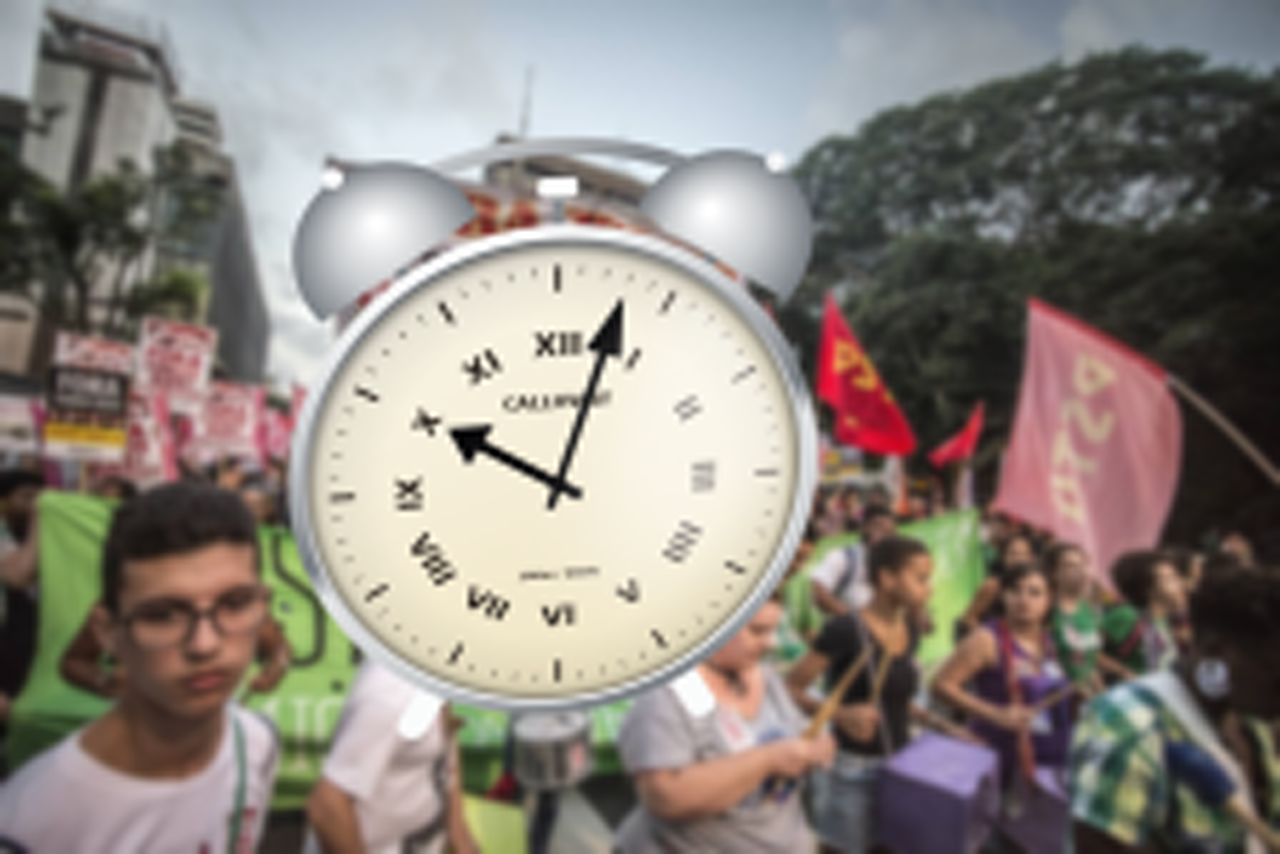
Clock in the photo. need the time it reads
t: 10:03
